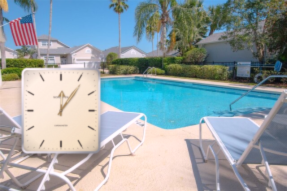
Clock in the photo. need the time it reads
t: 12:06
